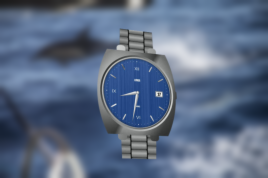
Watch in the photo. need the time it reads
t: 8:32
